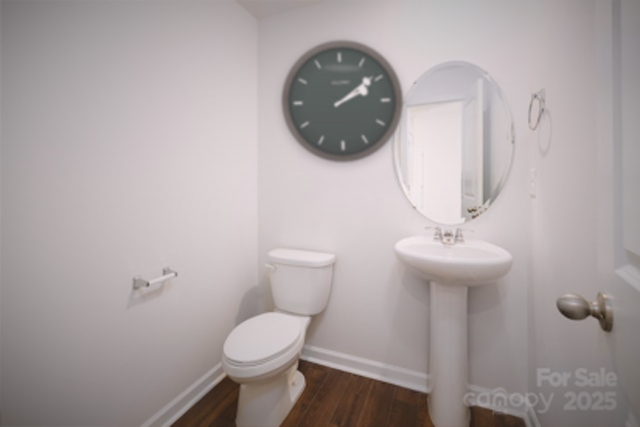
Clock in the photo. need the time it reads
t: 2:09
